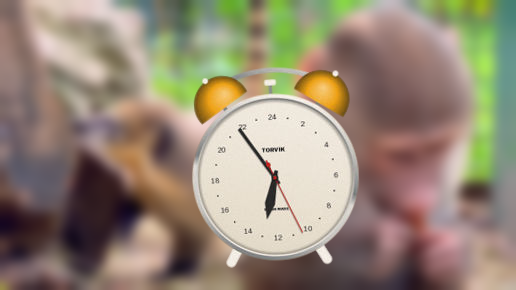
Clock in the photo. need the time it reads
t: 12:54:26
